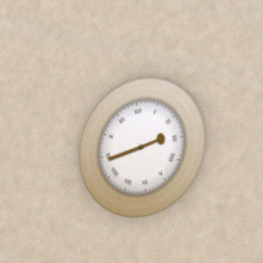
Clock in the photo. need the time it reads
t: 2:44
